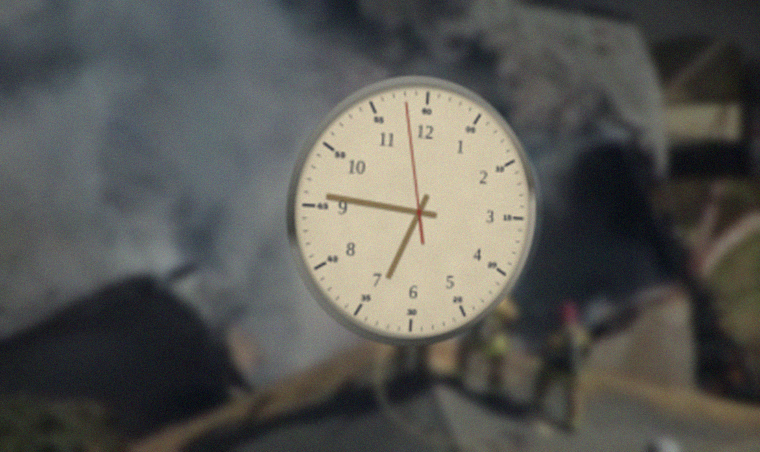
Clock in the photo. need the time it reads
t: 6:45:58
